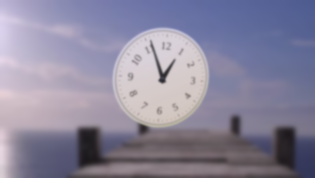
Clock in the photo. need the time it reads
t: 12:56
